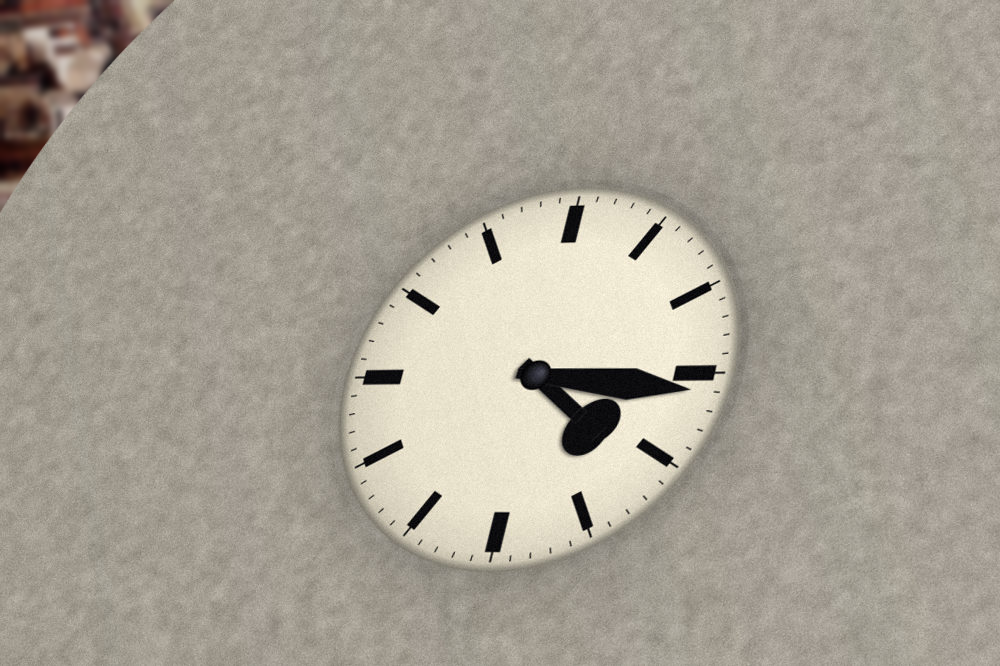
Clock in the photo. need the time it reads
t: 4:16
